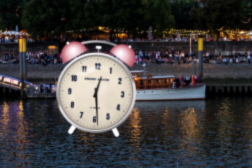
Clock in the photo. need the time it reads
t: 12:29
